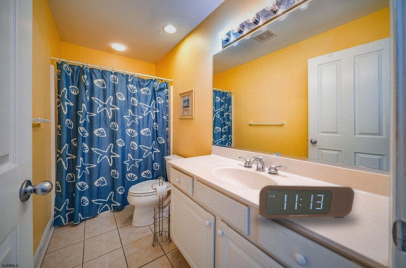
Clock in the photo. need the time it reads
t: 11:13
